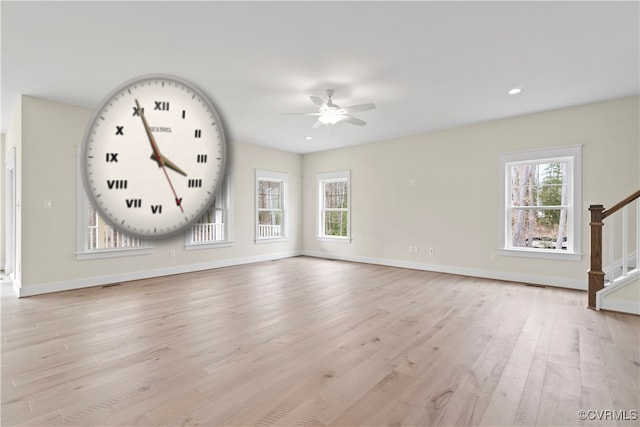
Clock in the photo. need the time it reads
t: 3:55:25
